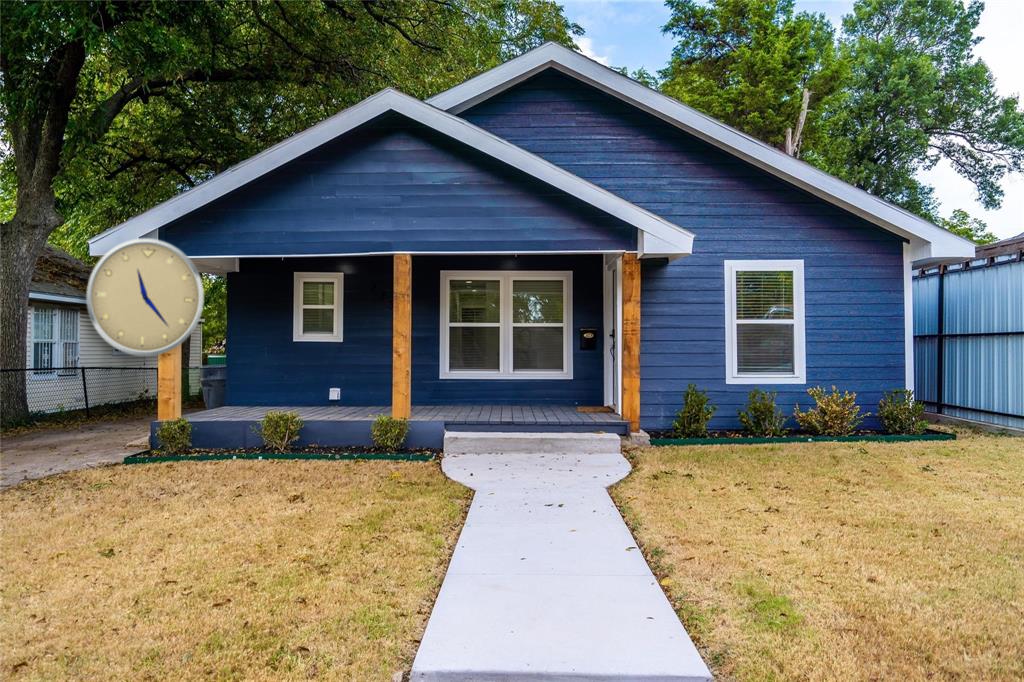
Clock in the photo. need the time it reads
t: 11:23
